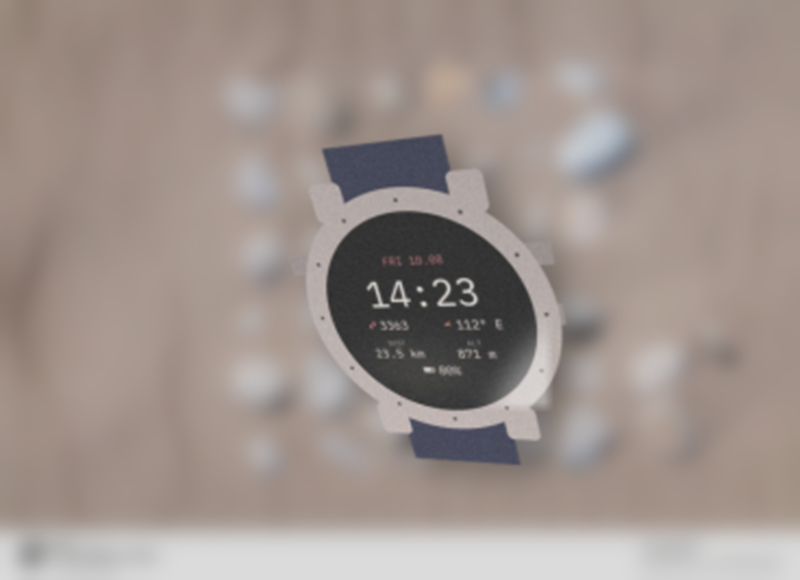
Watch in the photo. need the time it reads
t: 14:23
